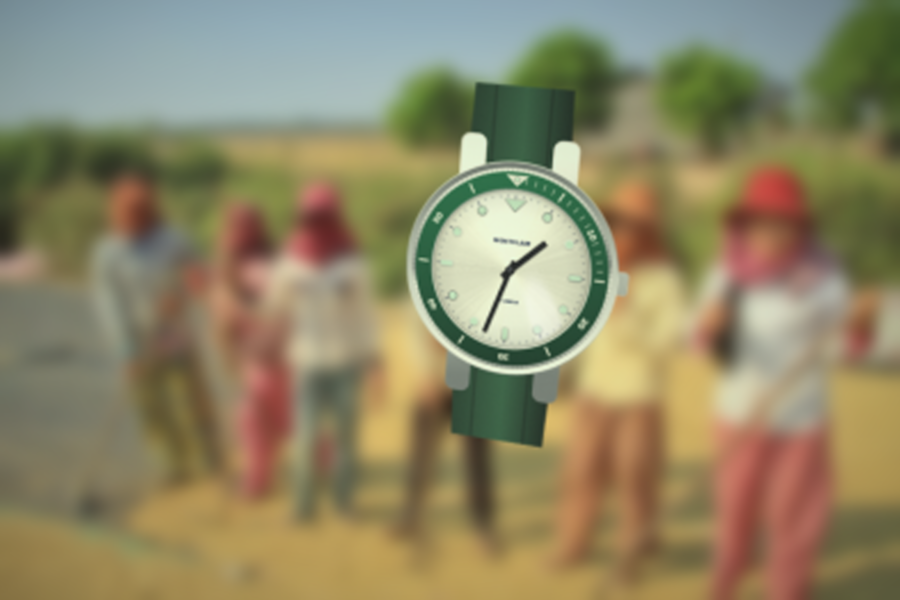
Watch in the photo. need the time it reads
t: 1:33
